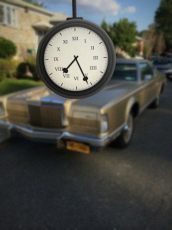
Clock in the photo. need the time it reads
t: 7:26
